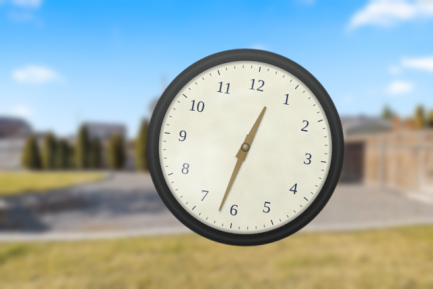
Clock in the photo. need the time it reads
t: 12:32
